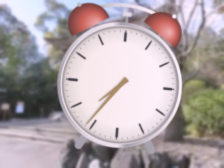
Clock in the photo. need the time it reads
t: 7:36
